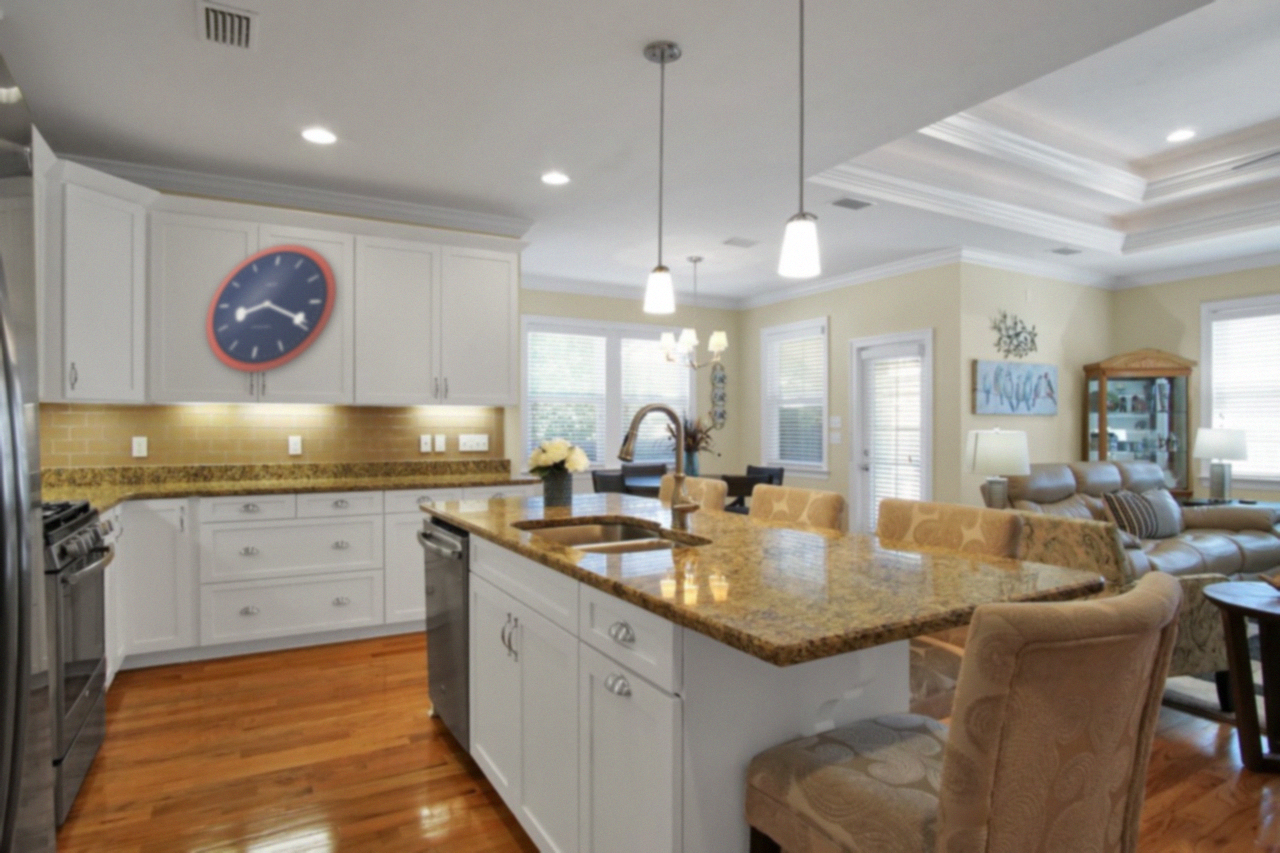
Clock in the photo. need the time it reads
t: 8:19
